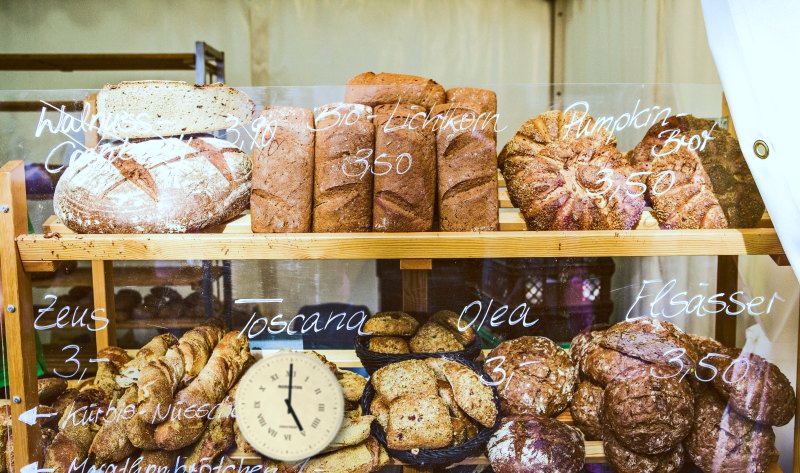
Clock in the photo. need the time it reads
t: 5:00
